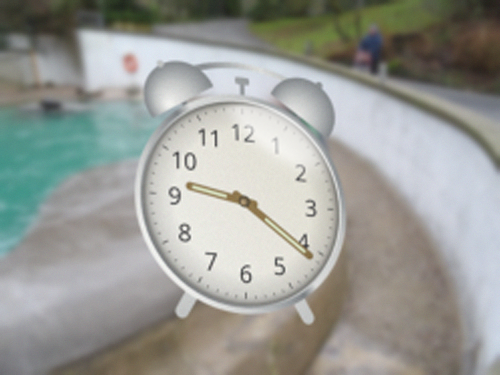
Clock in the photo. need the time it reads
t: 9:21
